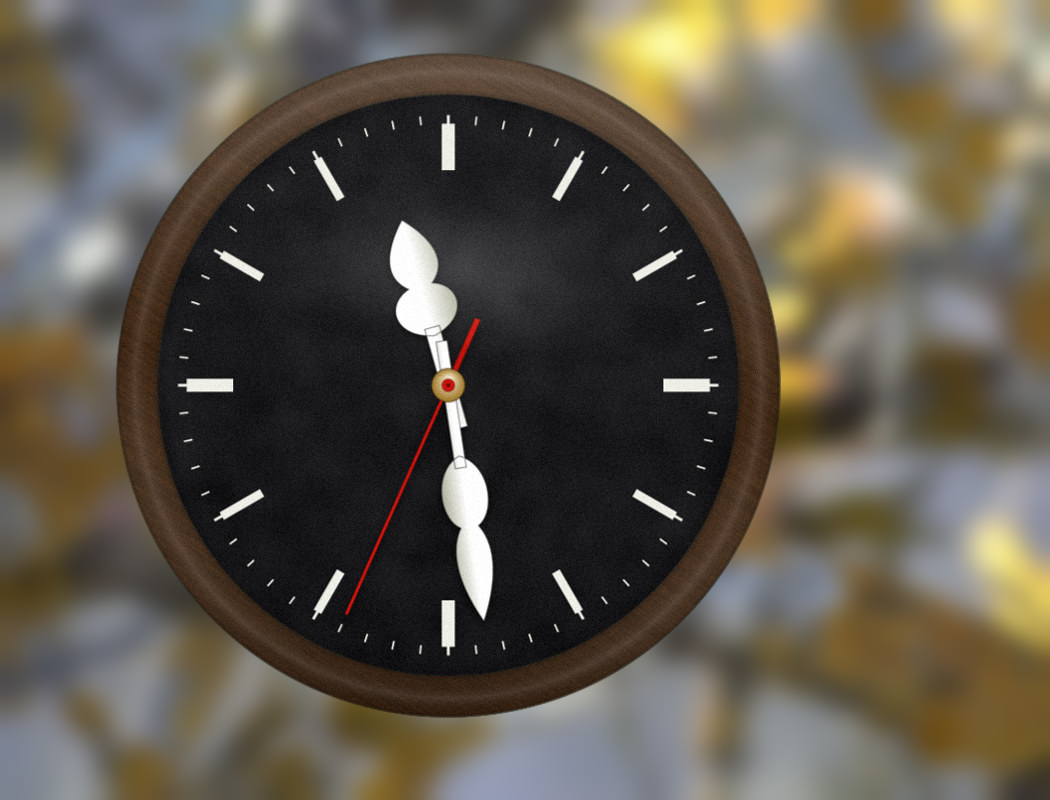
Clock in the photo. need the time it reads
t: 11:28:34
